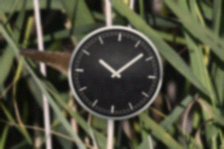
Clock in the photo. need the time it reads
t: 10:08
